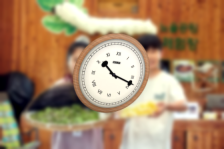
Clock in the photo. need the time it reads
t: 10:18
